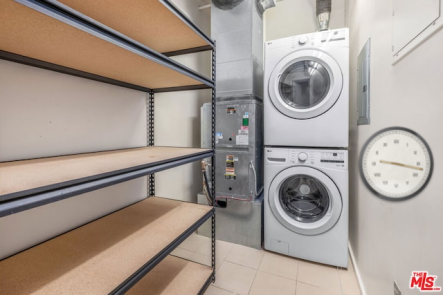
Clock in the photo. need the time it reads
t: 9:17
